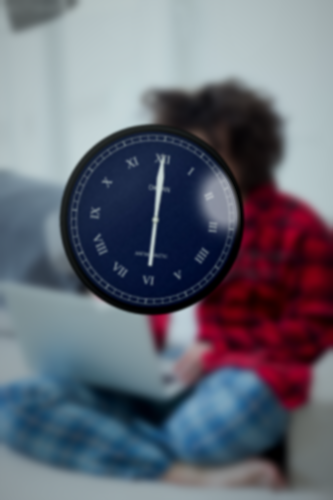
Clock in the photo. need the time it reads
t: 6:00
